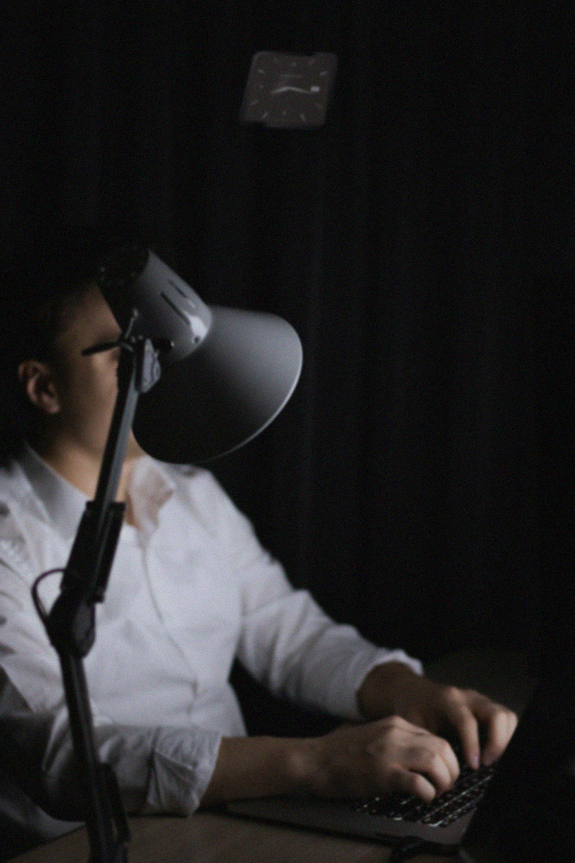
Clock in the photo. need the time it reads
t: 8:17
